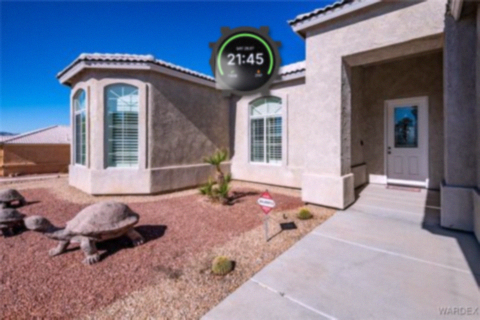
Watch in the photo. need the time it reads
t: 21:45
